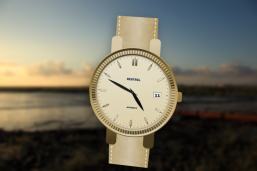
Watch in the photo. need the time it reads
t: 4:49
